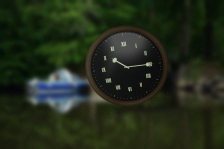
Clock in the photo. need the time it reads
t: 10:15
